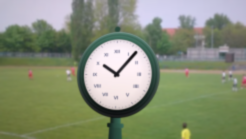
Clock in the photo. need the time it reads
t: 10:07
